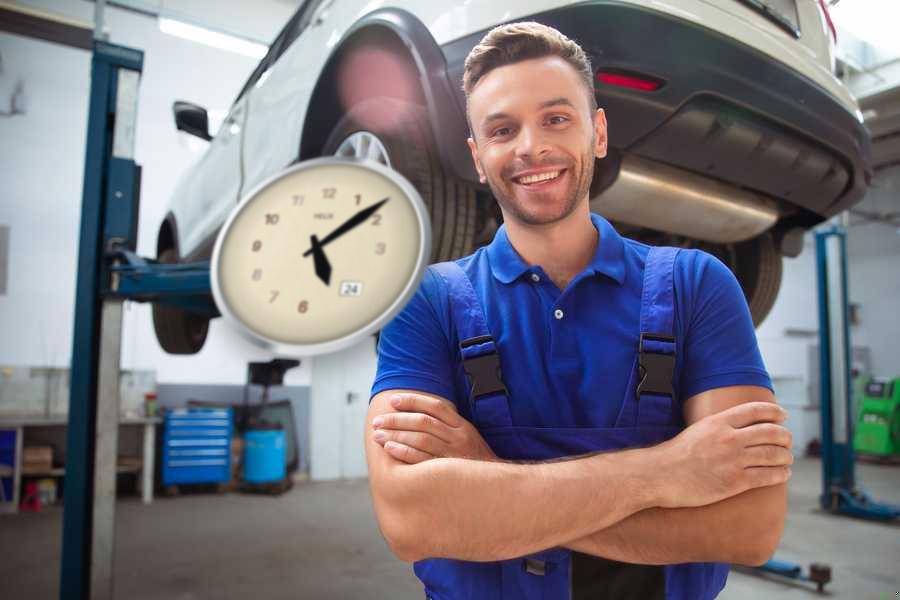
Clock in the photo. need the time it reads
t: 5:08
